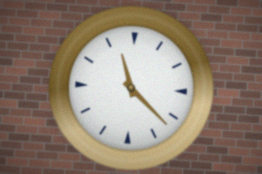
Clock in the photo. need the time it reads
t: 11:22
